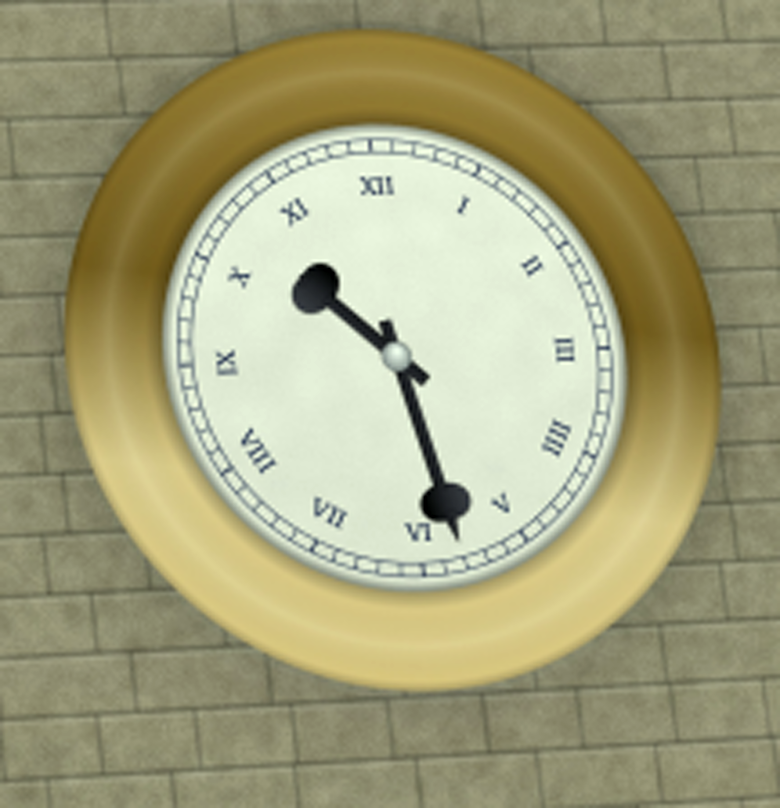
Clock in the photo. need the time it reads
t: 10:28
